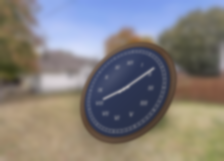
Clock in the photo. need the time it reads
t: 8:09
